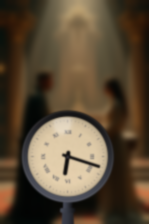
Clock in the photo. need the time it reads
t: 6:18
